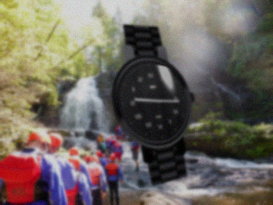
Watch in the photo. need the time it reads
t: 9:16
